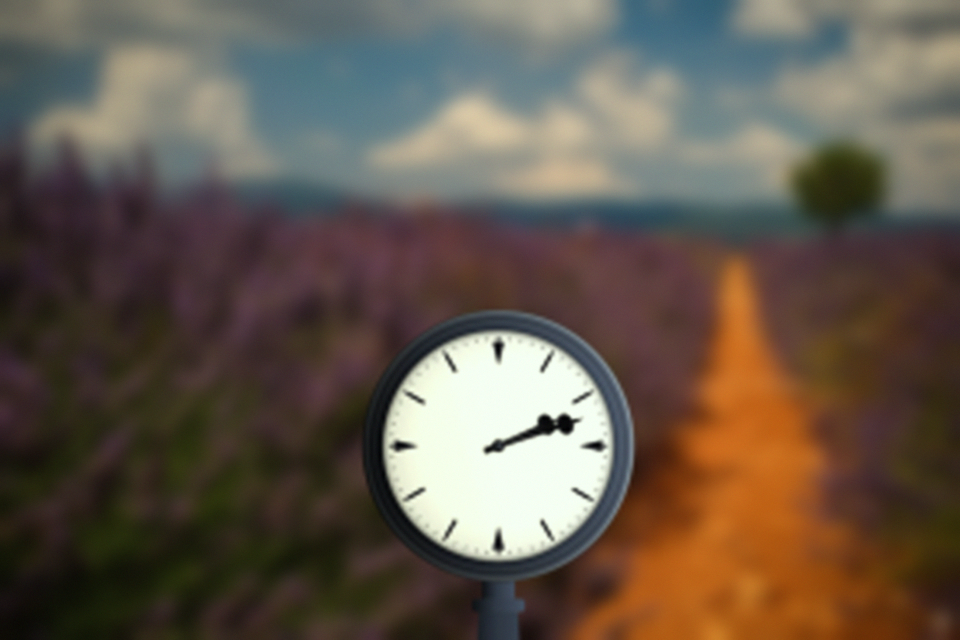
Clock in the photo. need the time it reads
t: 2:12
